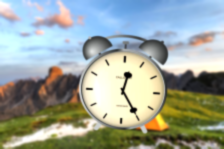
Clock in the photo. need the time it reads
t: 12:25
